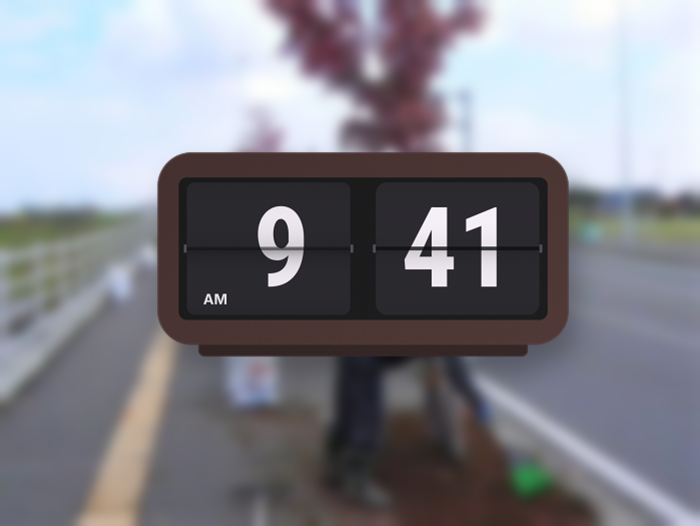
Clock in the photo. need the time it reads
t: 9:41
